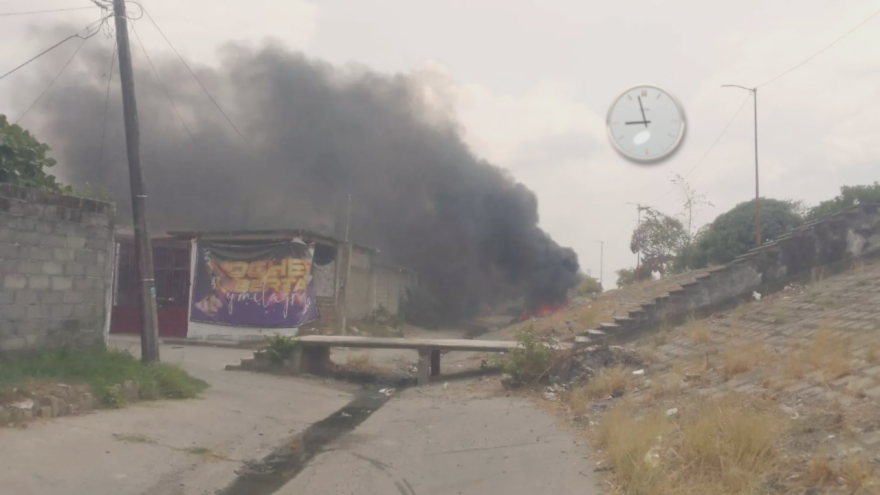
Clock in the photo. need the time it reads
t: 8:58
